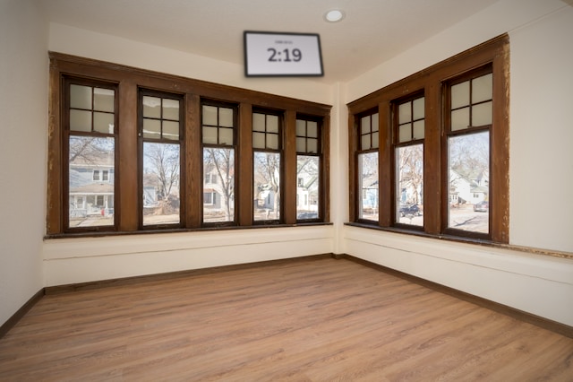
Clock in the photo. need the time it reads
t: 2:19
